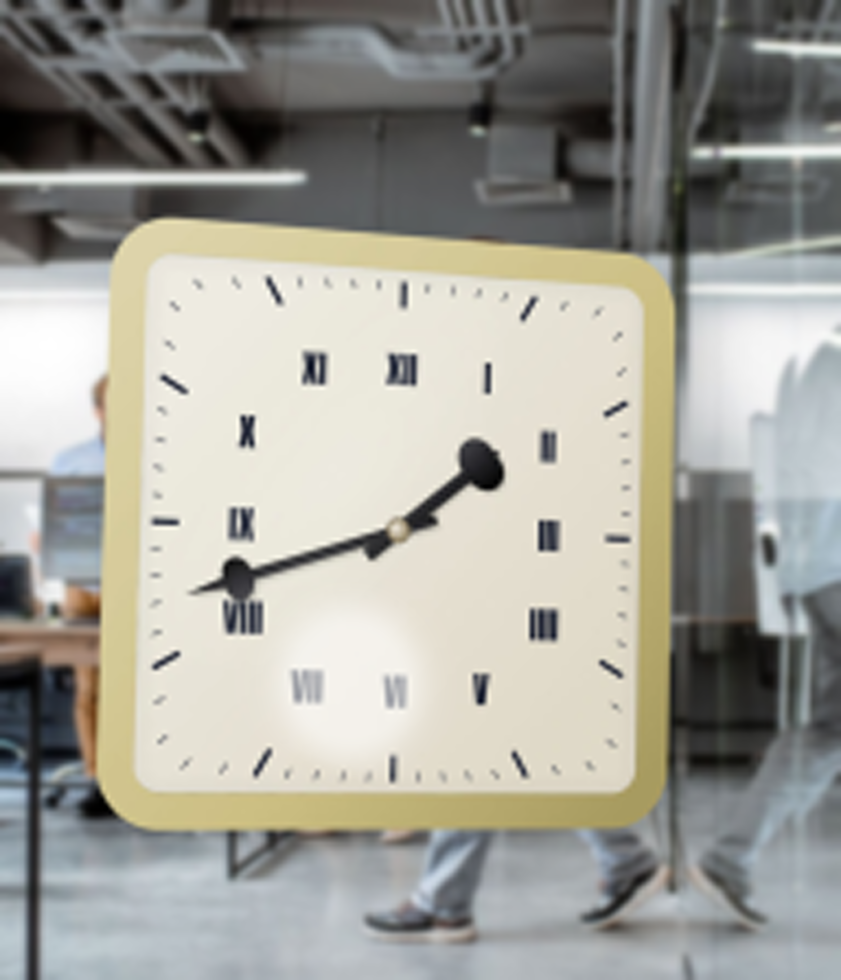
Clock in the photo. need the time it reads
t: 1:42
